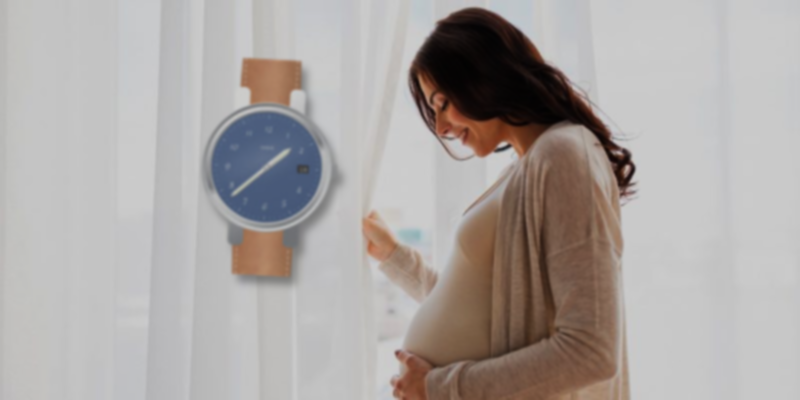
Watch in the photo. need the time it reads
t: 1:38
